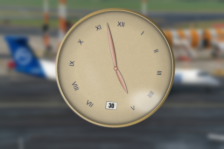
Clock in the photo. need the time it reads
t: 4:57
